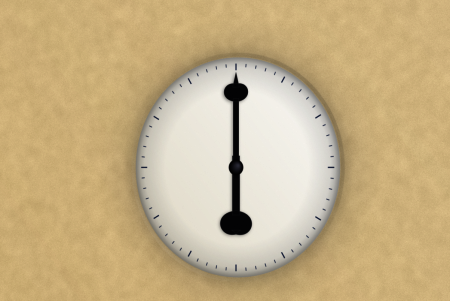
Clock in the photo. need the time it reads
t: 6:00
